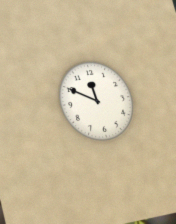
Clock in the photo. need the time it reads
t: 11:50
